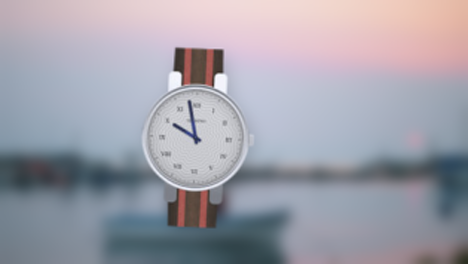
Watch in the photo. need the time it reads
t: 9:58
